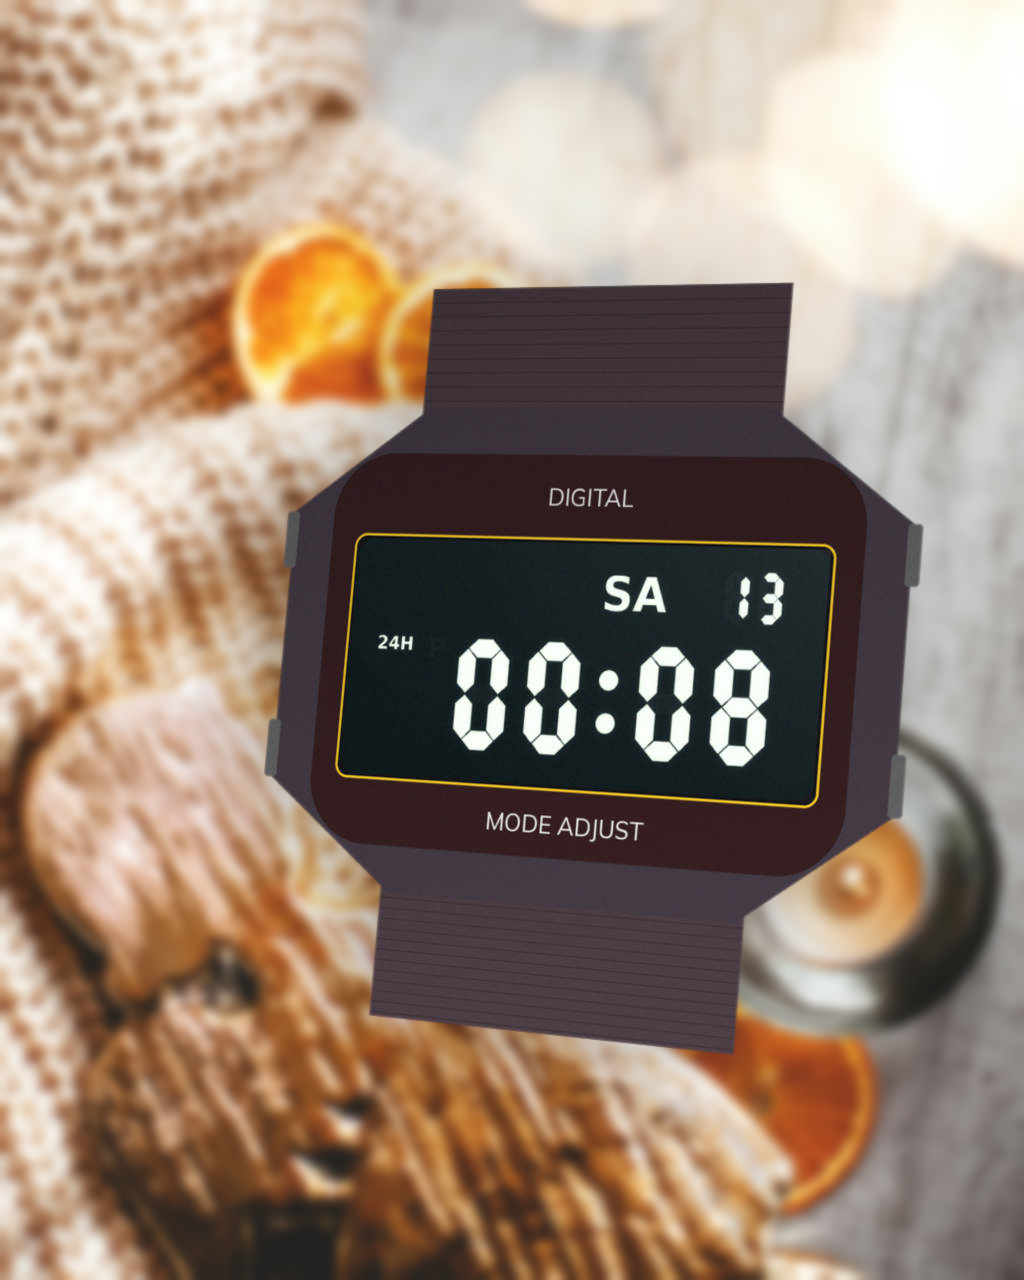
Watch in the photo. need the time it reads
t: 0:08
